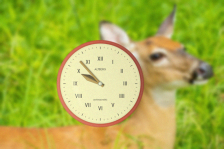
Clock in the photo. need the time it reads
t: 9:53
